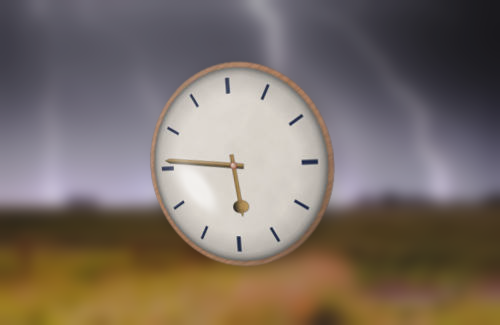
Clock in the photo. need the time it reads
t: 5:46
